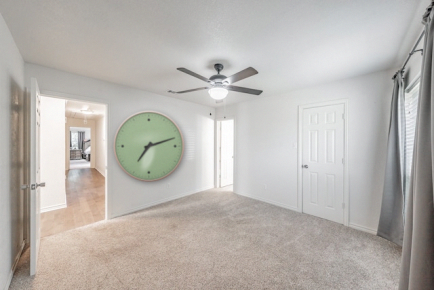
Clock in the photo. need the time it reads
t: 7:12
